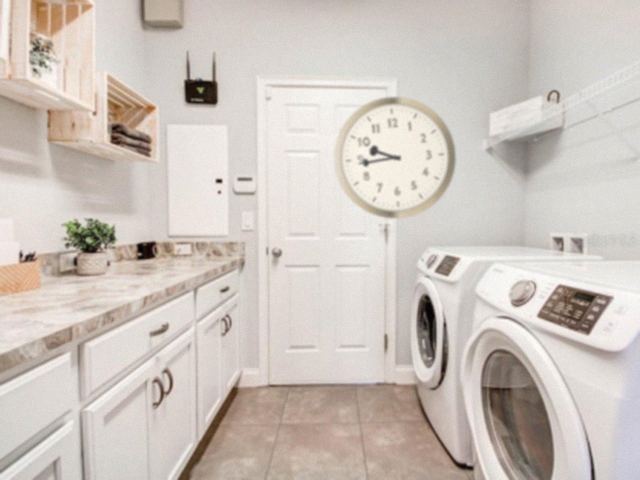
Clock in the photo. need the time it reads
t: 9:44
